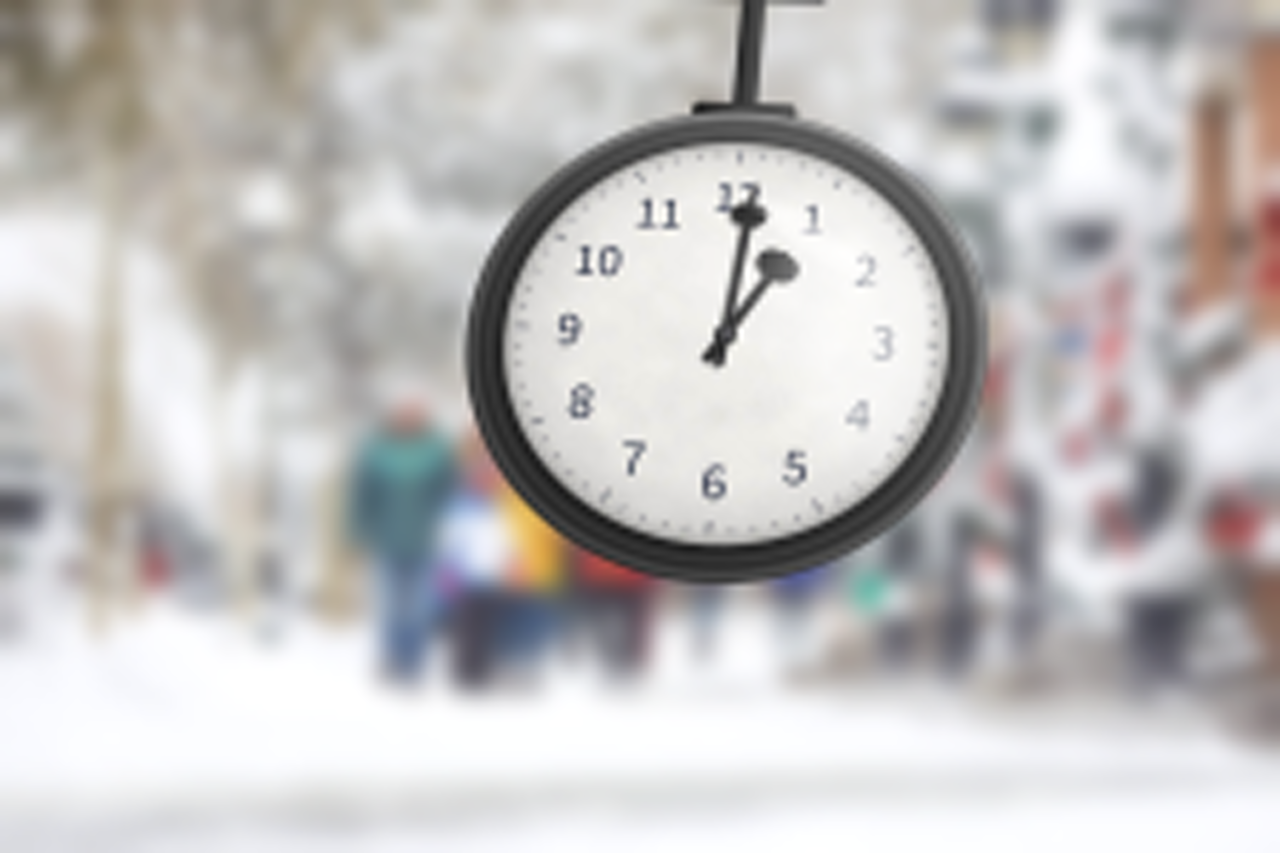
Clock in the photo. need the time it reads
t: 1:01
